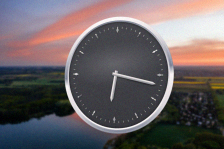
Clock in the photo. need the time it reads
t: 6:17
